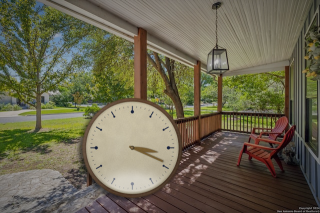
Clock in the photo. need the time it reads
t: 3:19
